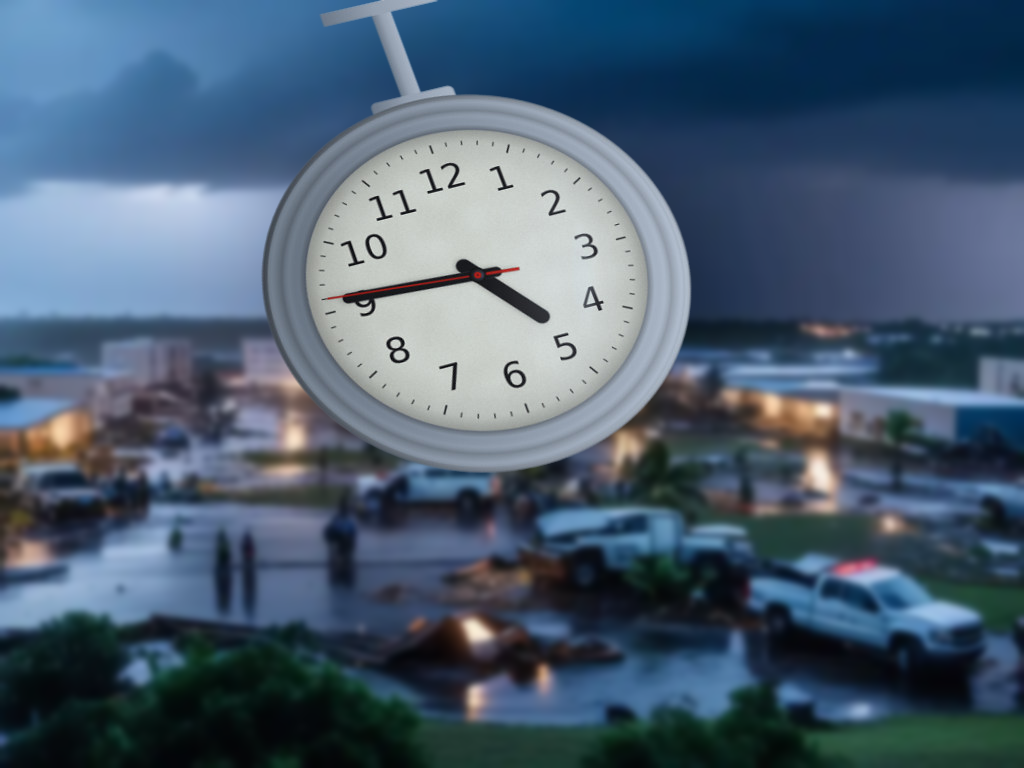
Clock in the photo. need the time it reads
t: 4:45:46
